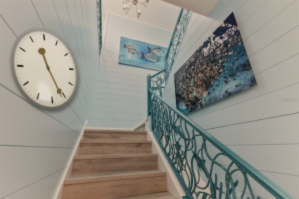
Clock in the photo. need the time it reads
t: 11:26
